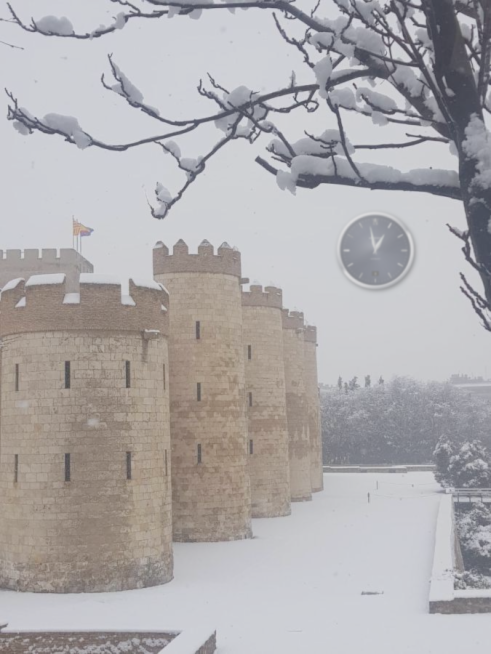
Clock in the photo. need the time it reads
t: 12:58
